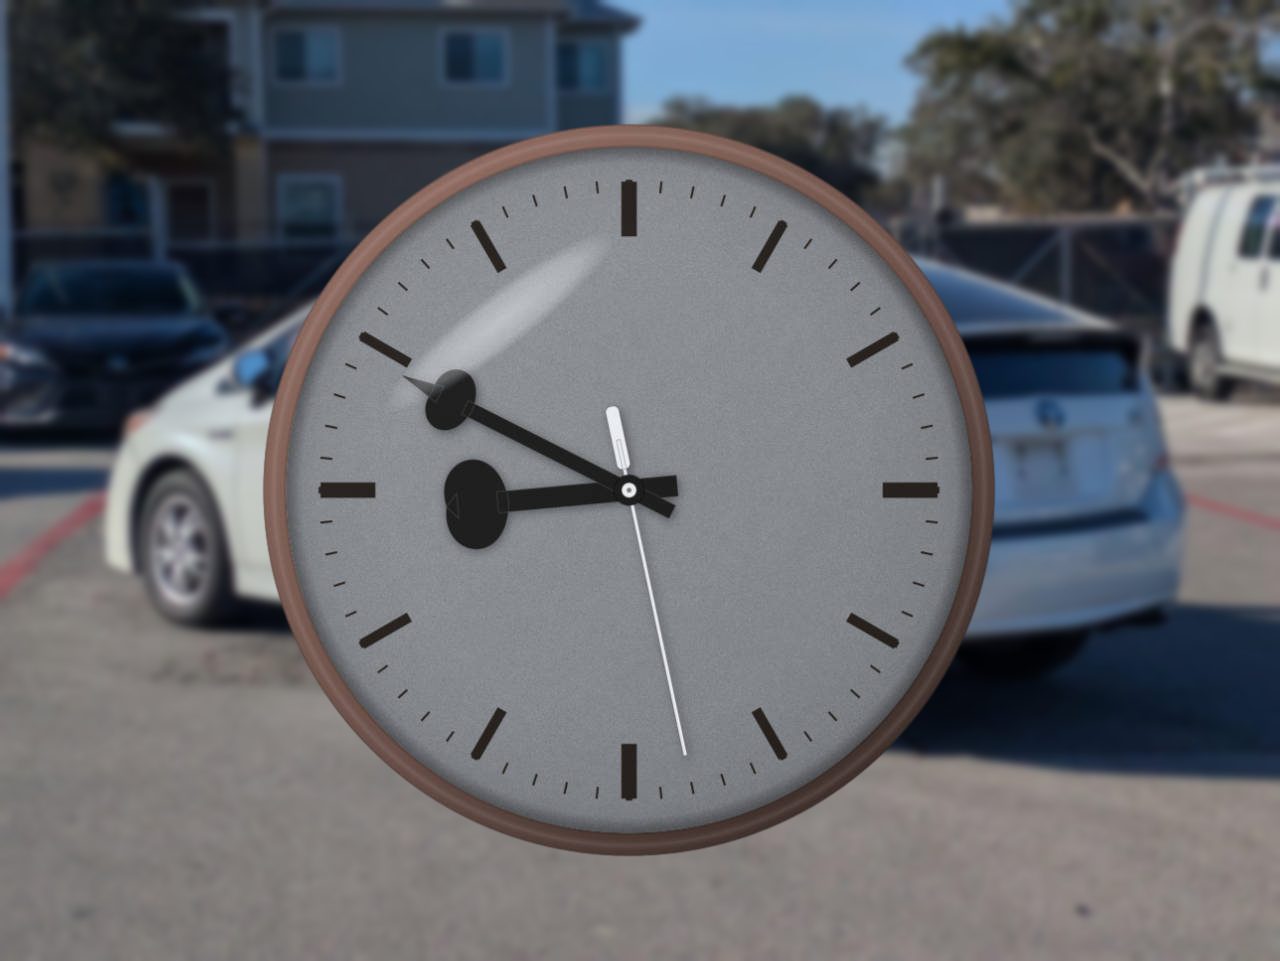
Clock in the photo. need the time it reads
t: 8:49:28
